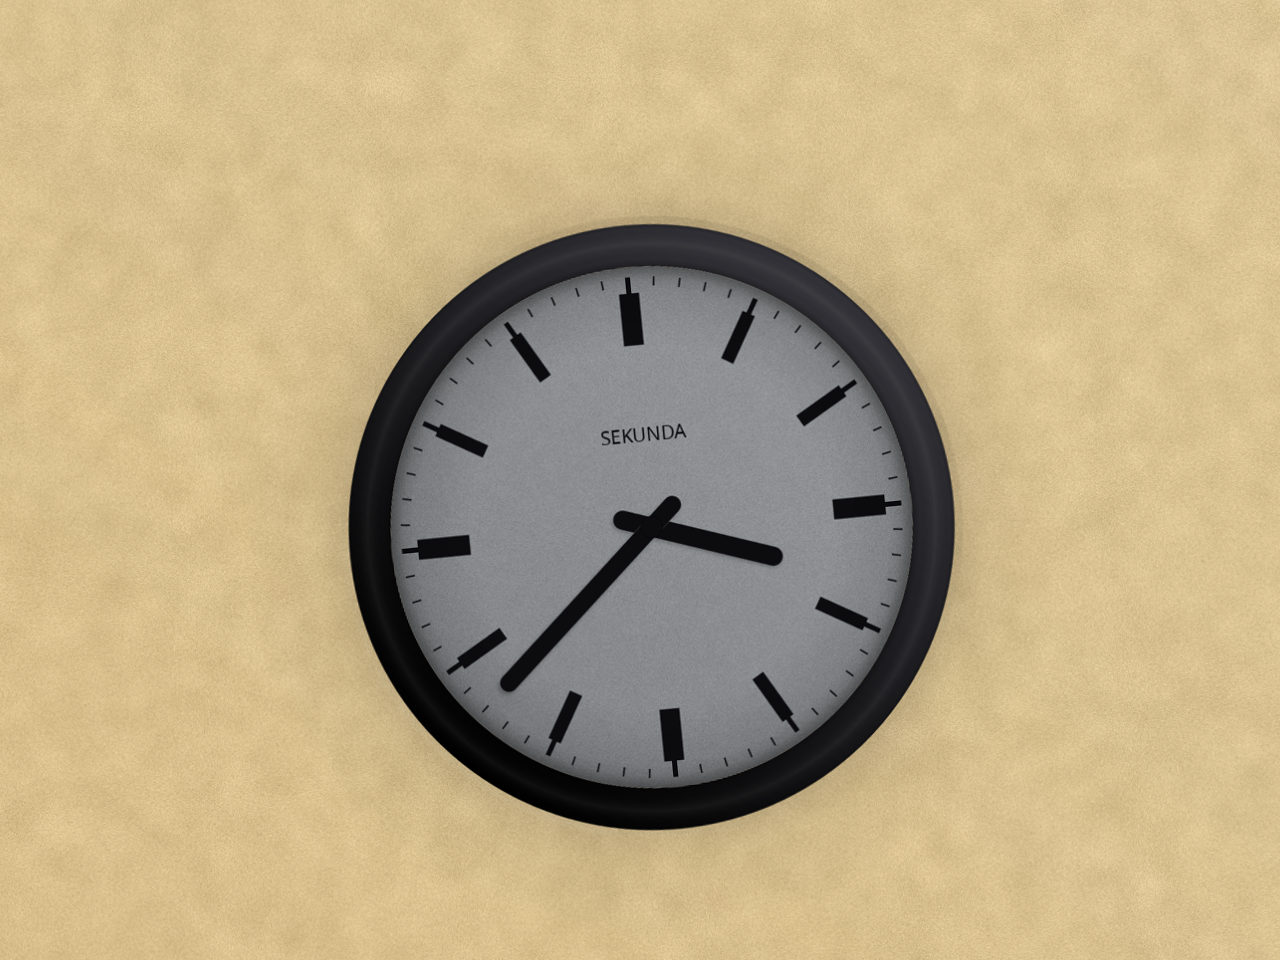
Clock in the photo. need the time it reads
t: 3:38
